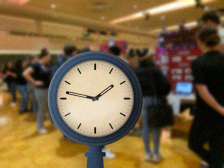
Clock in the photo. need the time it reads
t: 1:47
